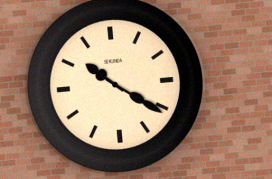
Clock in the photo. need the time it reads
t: 10:21
